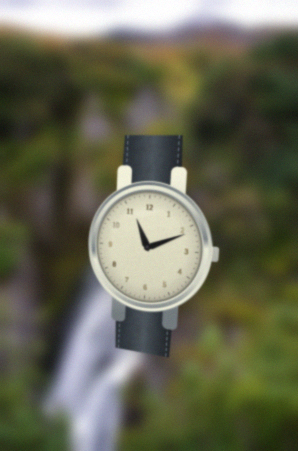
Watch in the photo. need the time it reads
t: 11:11
